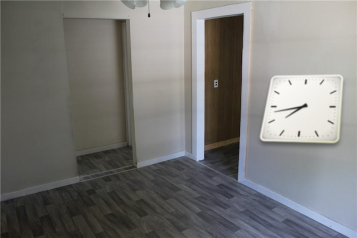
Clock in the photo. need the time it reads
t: 7:43
